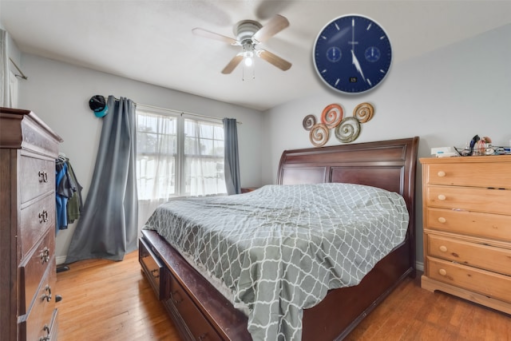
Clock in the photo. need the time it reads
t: 5:26
